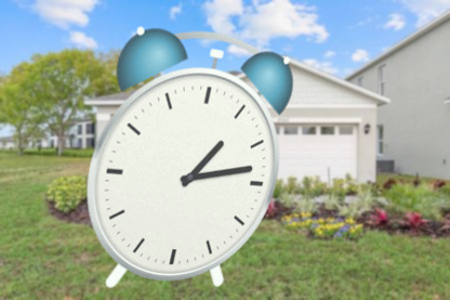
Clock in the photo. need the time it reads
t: 1:13
